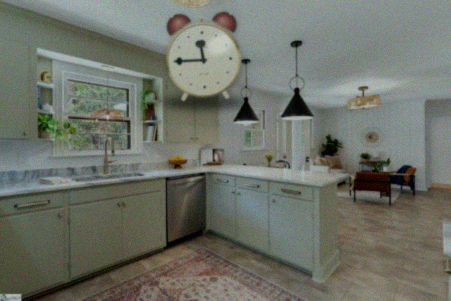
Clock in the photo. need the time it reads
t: 11:45
